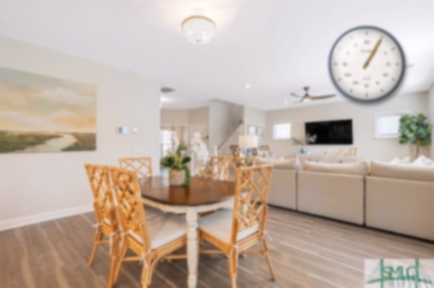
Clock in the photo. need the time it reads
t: 1:05
